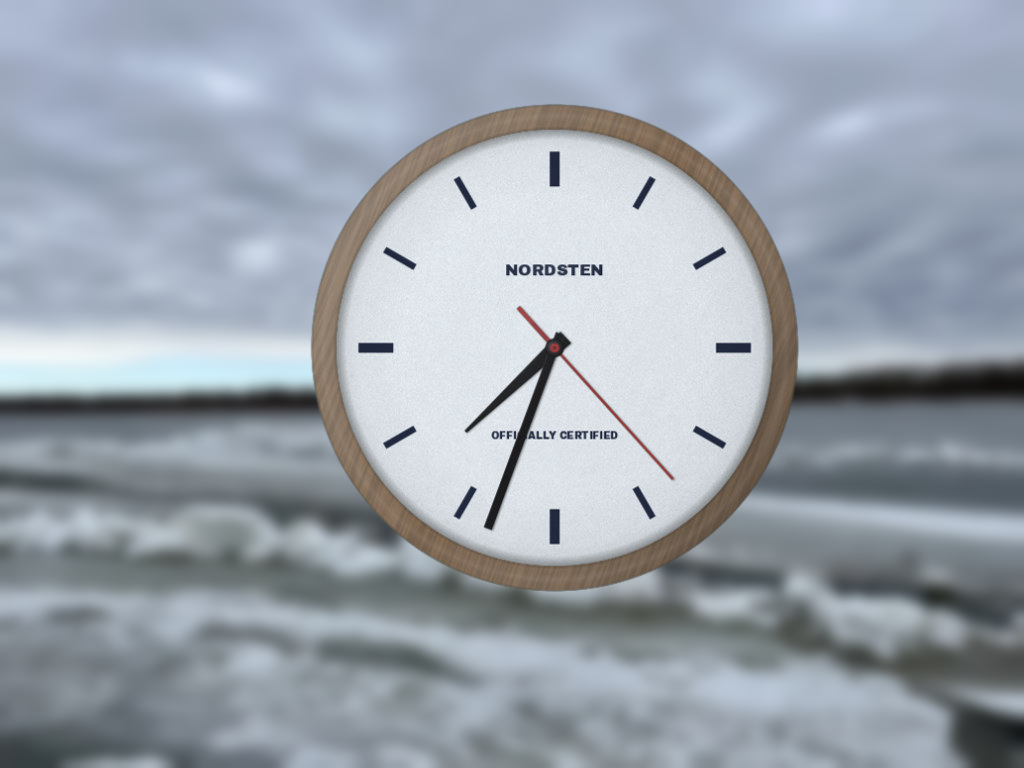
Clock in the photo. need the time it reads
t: 7:33:23
